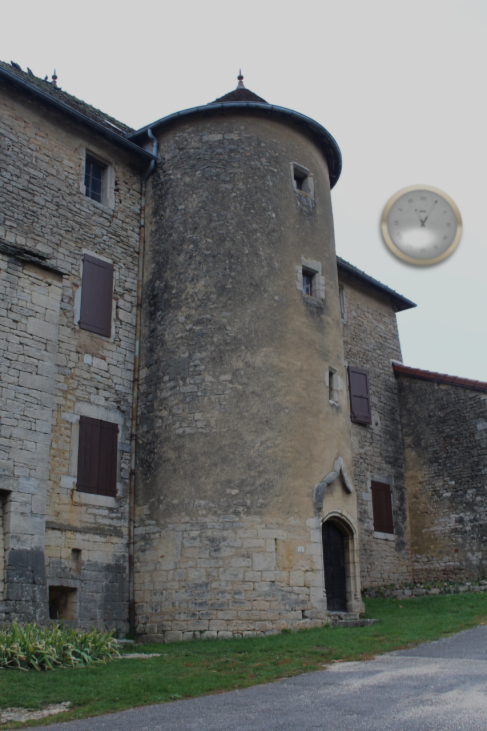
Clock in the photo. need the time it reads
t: 11:05
